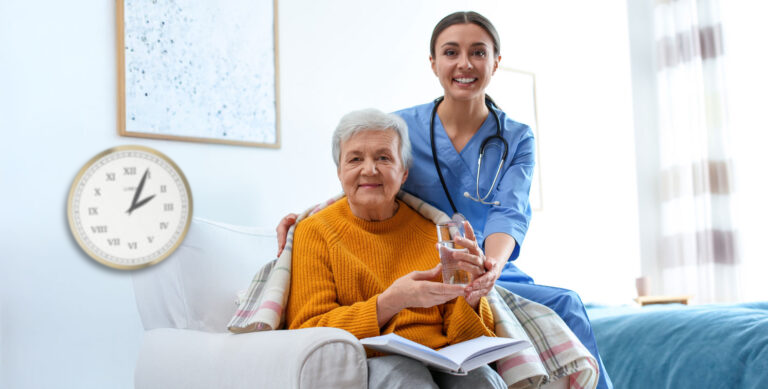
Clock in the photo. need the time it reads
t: 2:04
